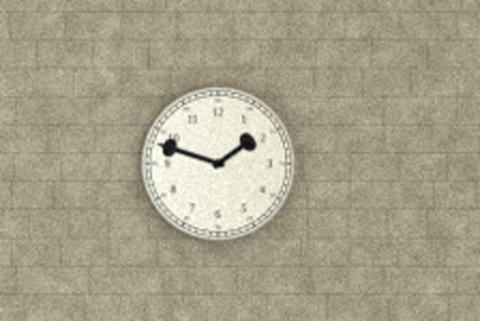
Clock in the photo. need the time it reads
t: 1:48
